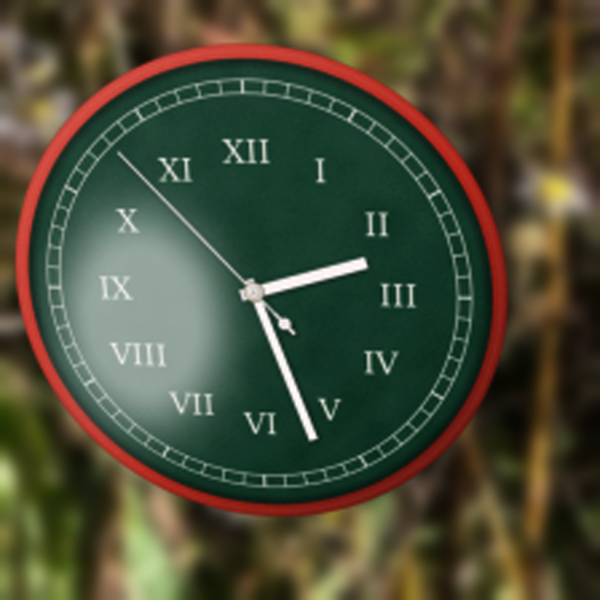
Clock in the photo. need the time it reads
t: 2:26:53
